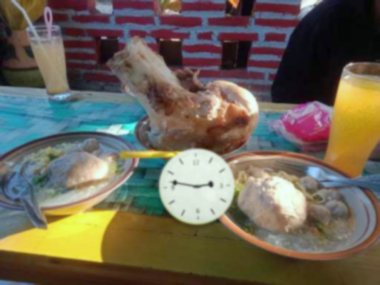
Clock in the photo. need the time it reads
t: 2:47
